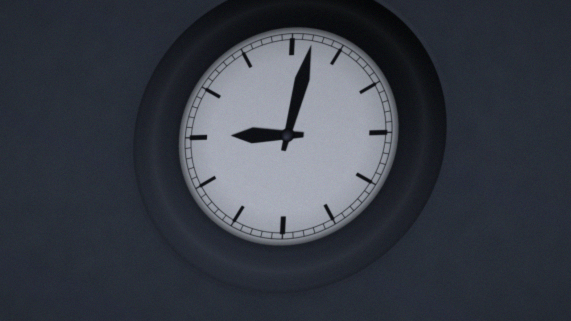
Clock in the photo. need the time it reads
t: 9:02
